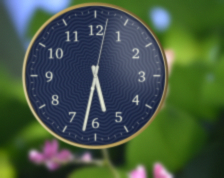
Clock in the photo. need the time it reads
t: 5:32:02
